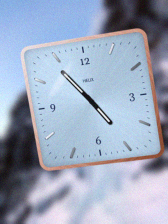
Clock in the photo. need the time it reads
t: 4:54
